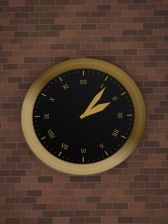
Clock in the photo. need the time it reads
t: 2:06
